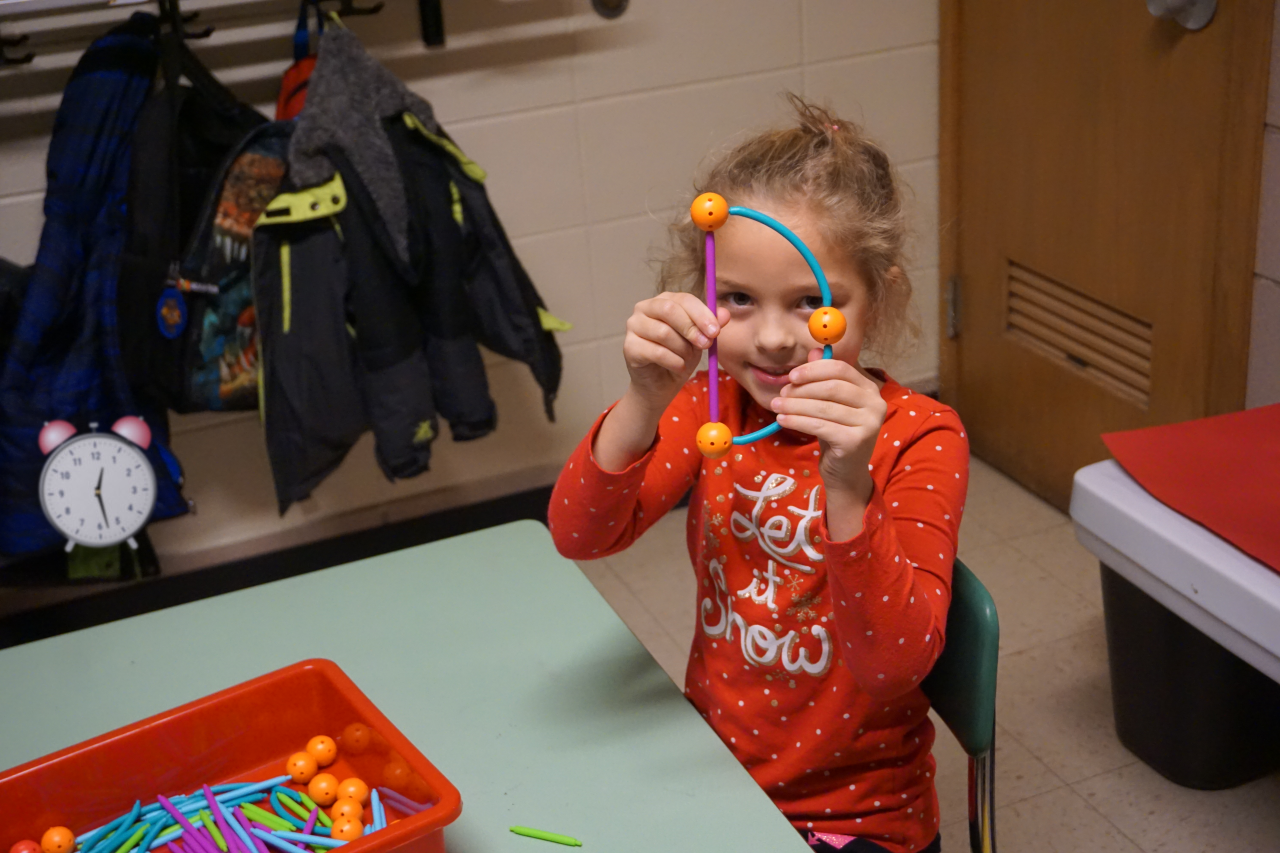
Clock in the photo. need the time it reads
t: 12:28
